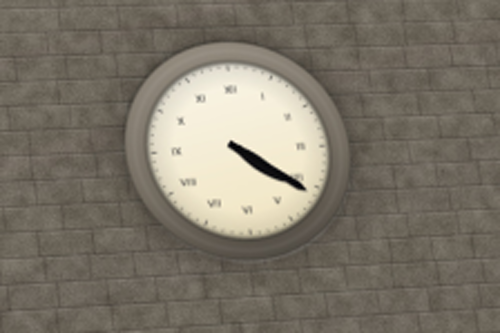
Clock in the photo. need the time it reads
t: 4:21
